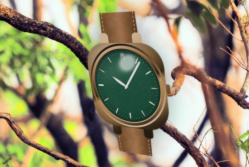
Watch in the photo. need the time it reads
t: 10:06
